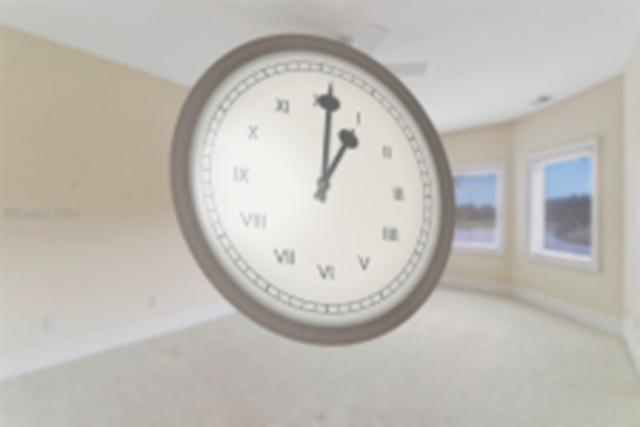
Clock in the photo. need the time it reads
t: 1:01
